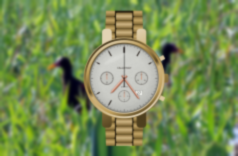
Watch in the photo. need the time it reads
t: 7:24
